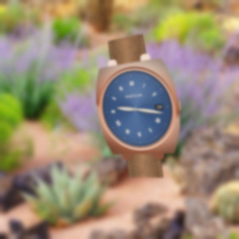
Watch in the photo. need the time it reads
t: 9:17
